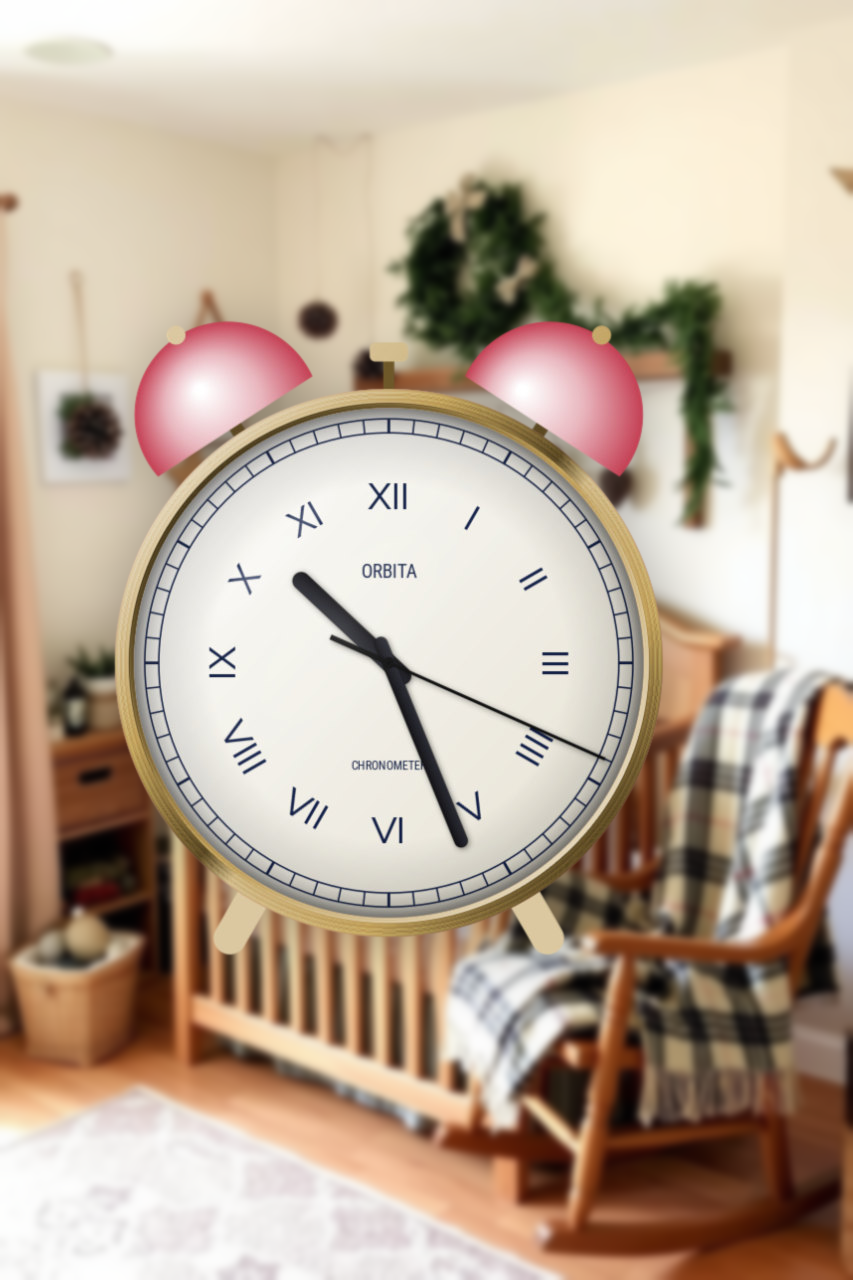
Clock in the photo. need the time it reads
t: 10:26:19
